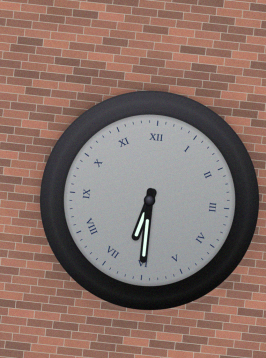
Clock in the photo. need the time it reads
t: 6:30
